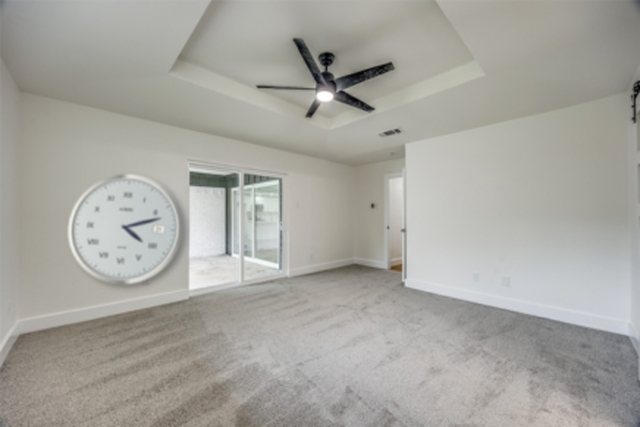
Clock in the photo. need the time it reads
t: 4:12
